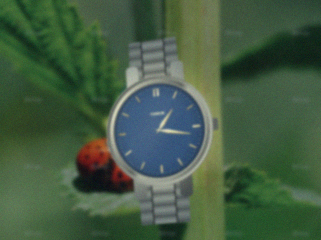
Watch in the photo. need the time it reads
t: 1:17
